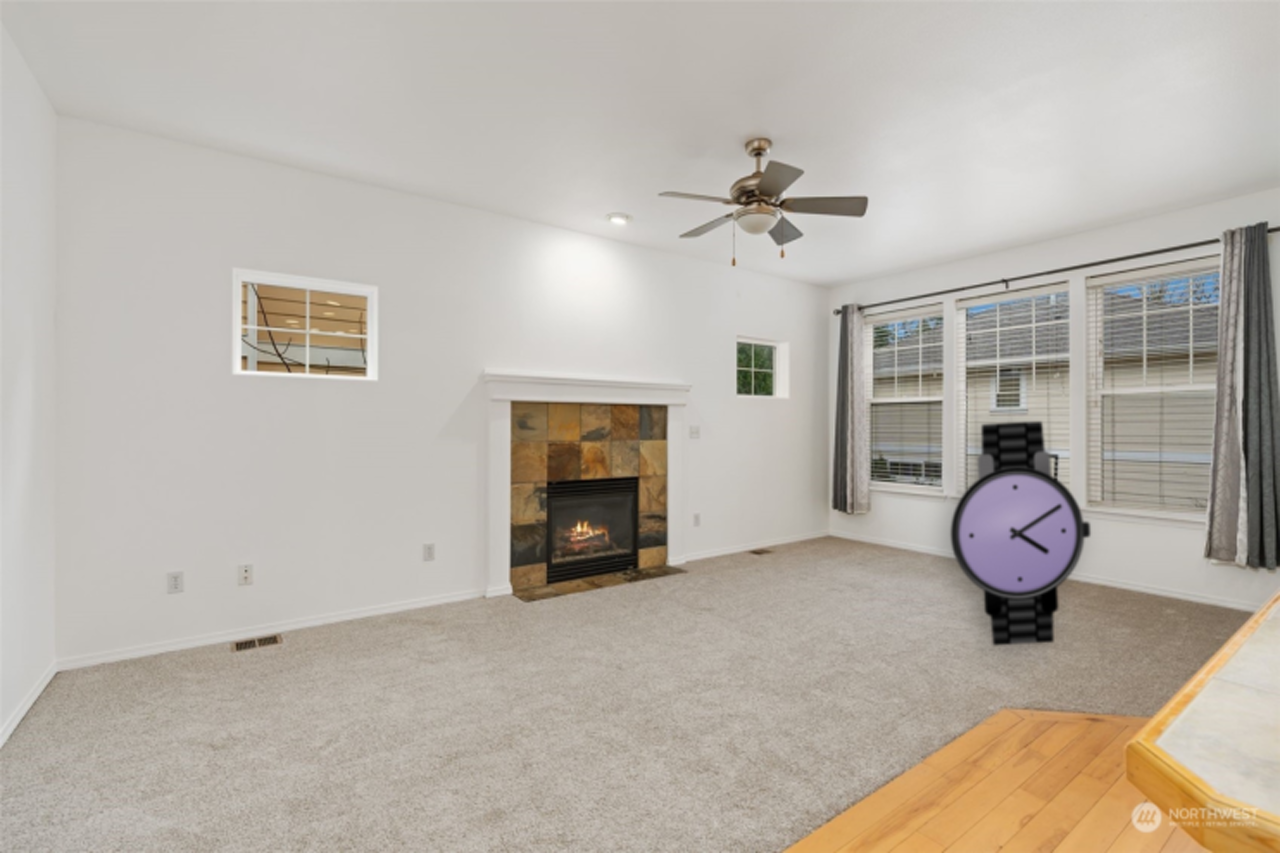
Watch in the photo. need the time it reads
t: 4:10
